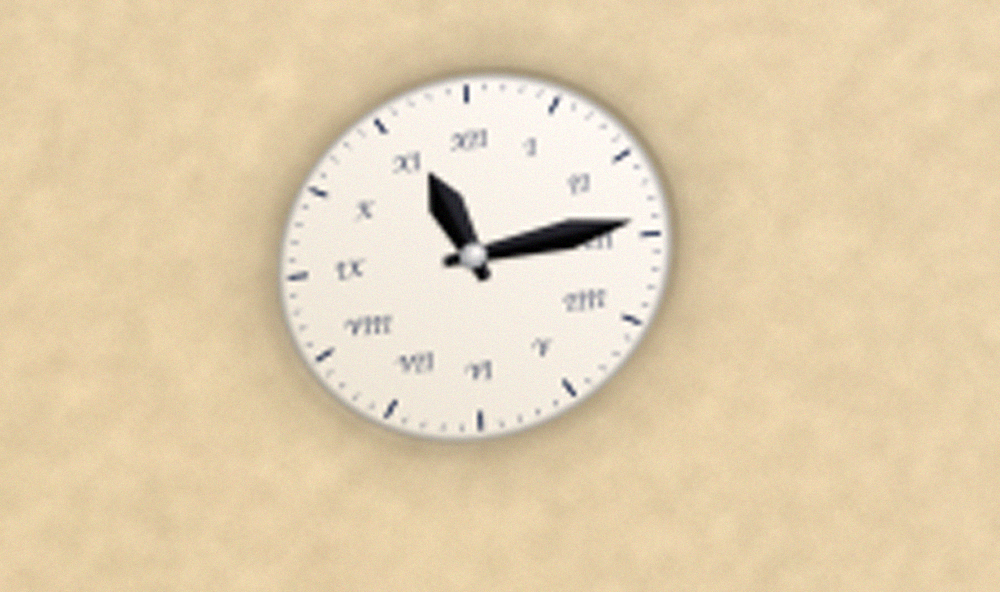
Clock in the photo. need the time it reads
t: 11:14
